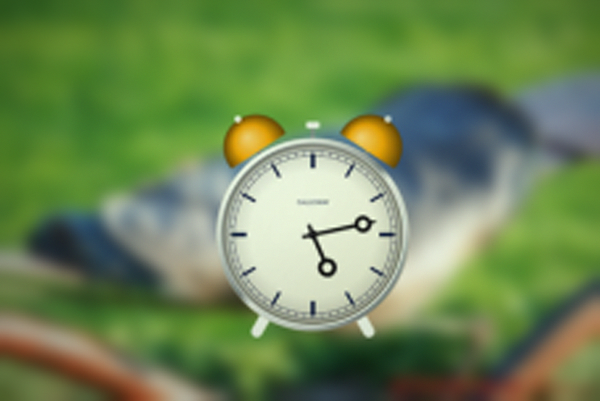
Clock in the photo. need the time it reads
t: 5:13
